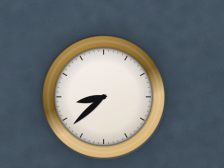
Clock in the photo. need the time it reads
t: 8:38
